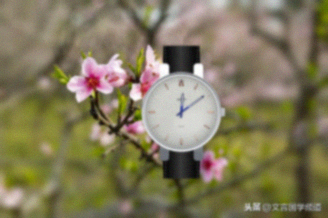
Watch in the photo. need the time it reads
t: 12:09
